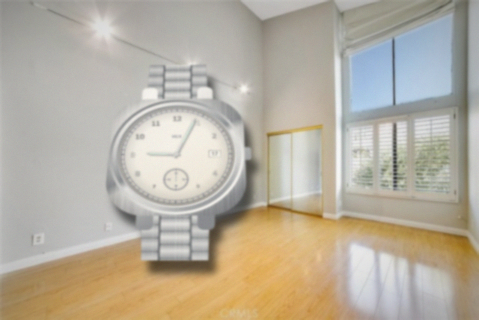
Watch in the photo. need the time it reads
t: 9:04
